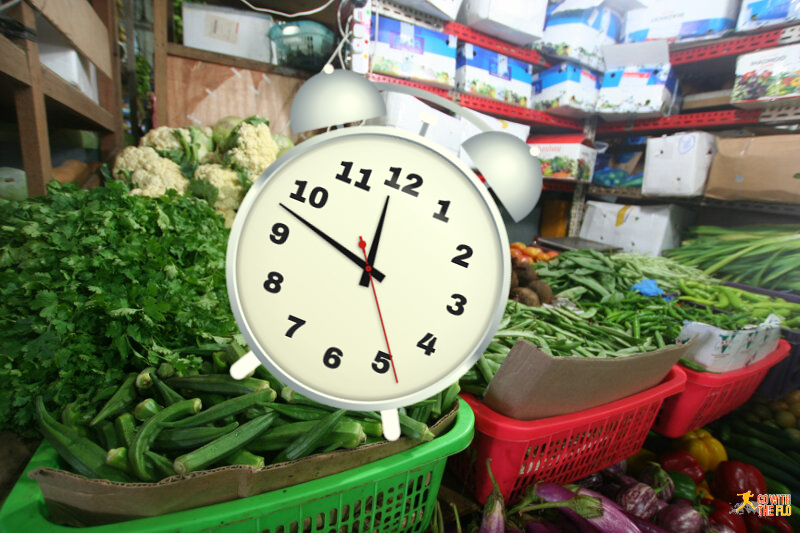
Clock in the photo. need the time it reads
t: 11:47:24
